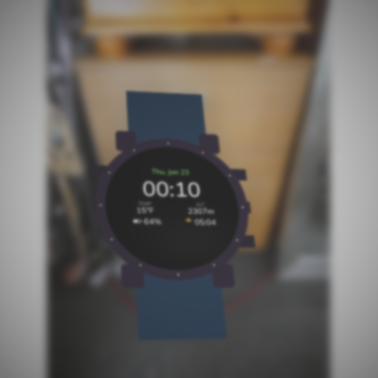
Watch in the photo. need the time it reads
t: 0:10
